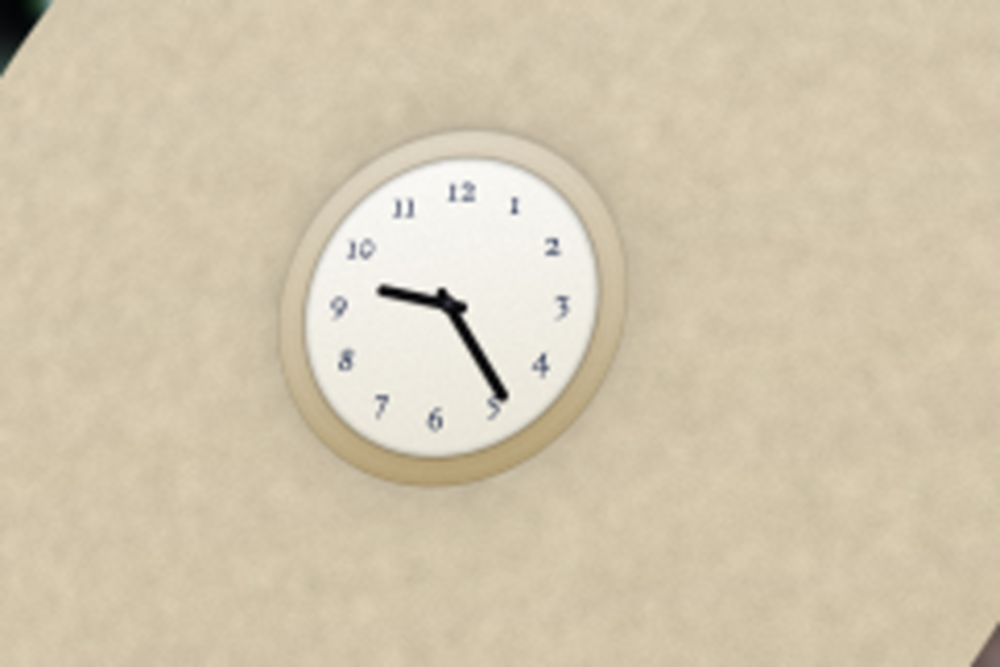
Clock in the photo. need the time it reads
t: 9:24
